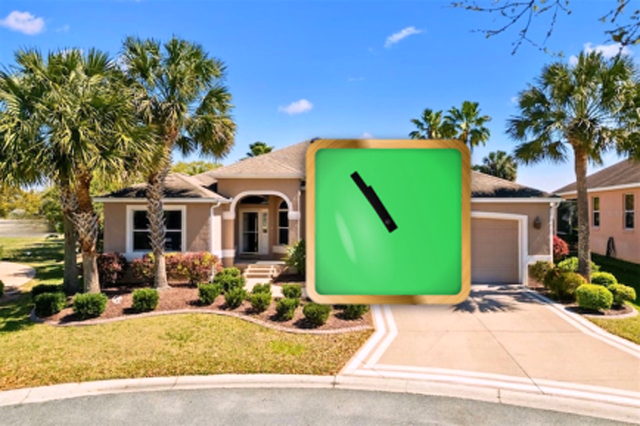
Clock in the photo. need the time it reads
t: 10:54
